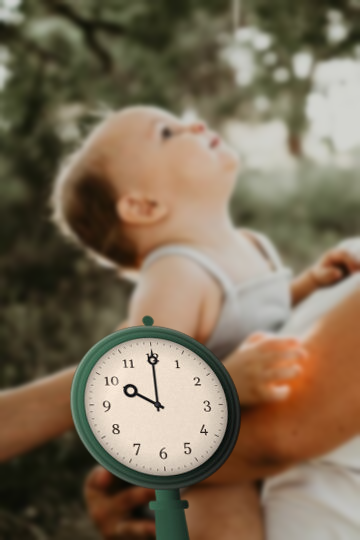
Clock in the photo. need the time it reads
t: 10:00
